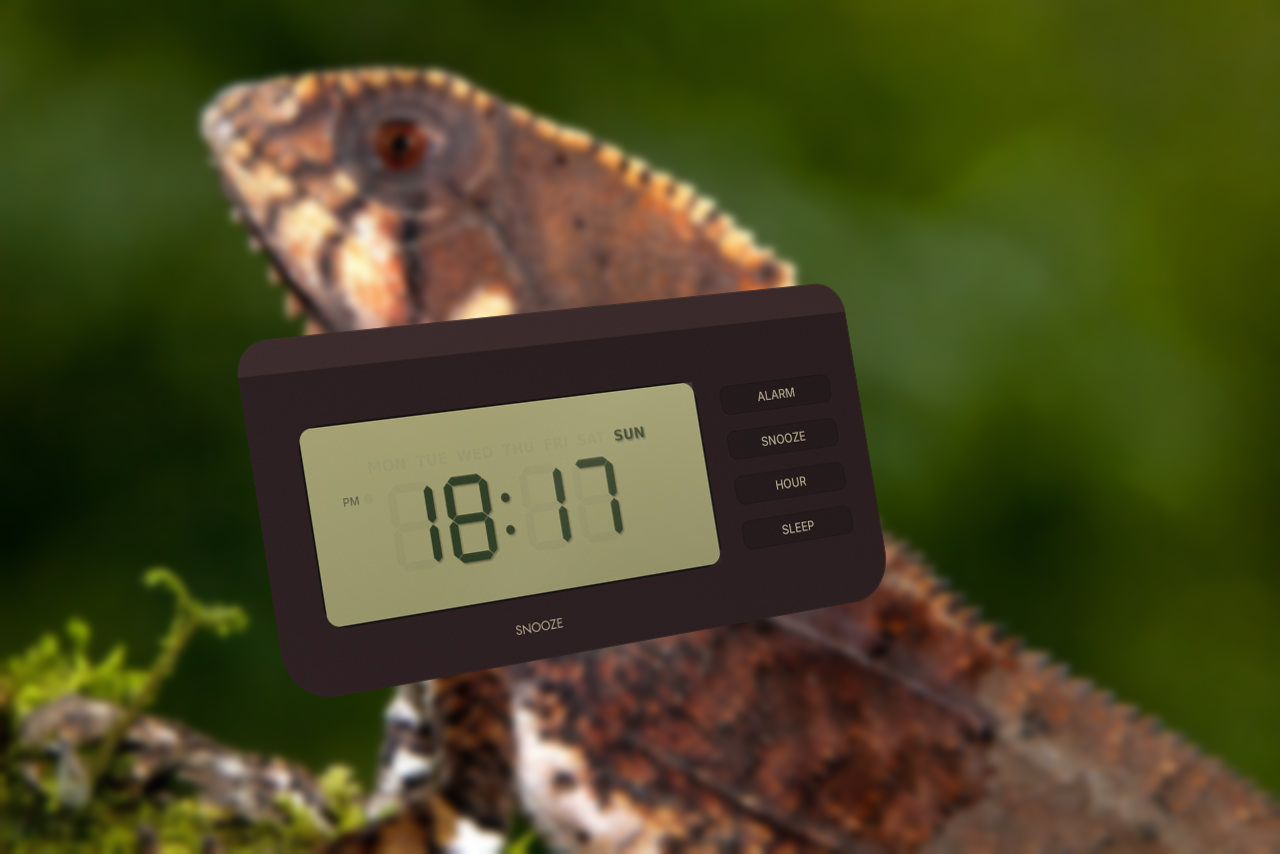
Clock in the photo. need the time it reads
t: 18:17
